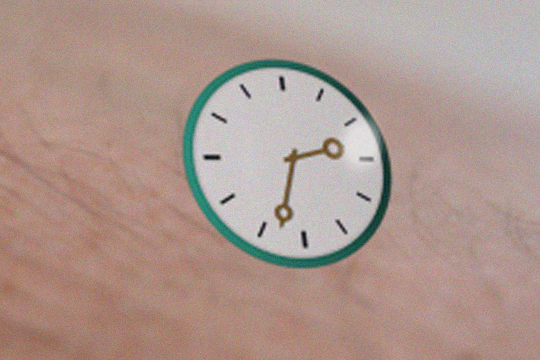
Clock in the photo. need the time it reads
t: 2:33
